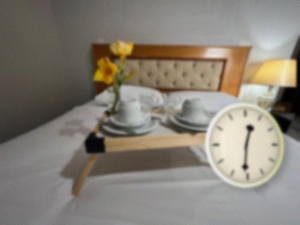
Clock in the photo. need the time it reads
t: 12:31
